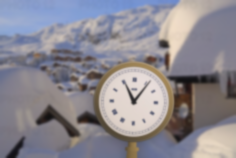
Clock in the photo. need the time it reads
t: 11:06
